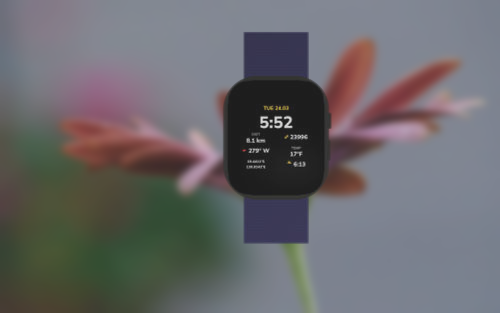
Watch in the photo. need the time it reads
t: 5:52
